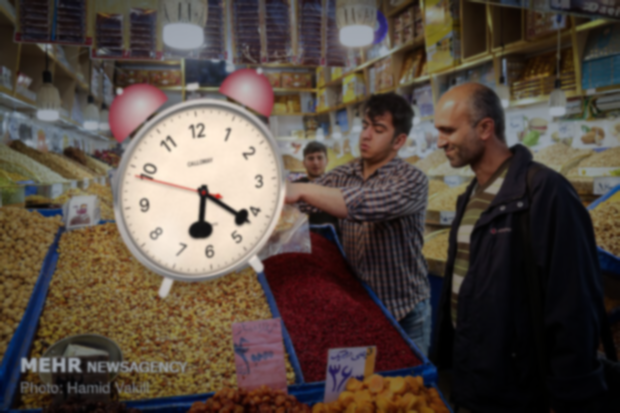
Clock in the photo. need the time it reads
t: 6:21:49
